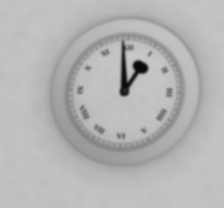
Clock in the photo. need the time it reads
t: 12:59
